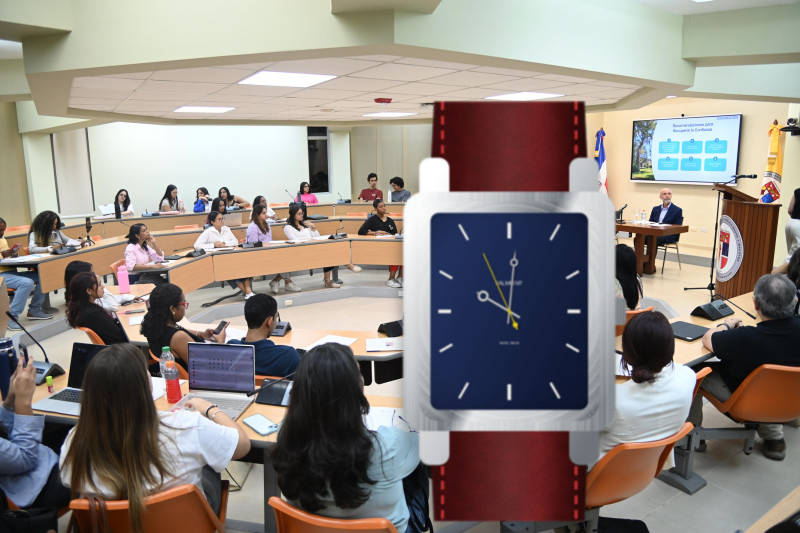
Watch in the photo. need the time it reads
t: 10:00:56
